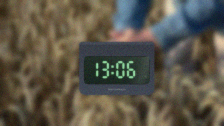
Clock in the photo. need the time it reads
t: 13:06
